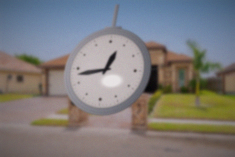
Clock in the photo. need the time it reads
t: 12:43
